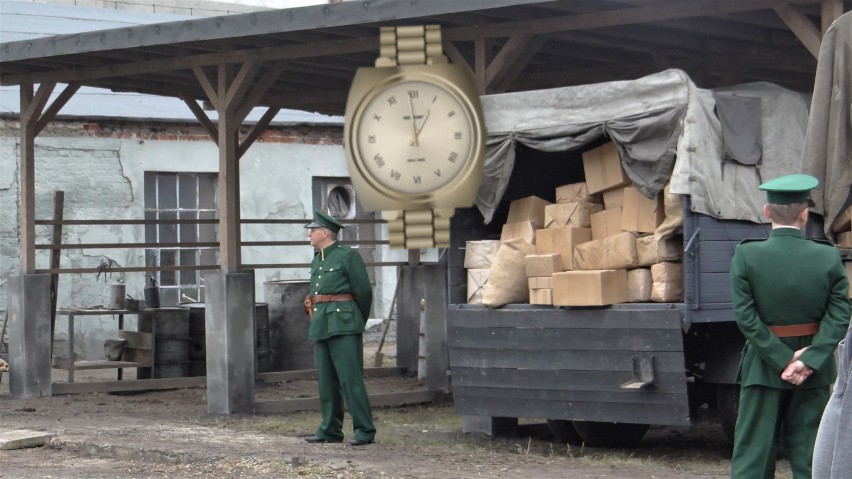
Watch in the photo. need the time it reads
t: 12:59
